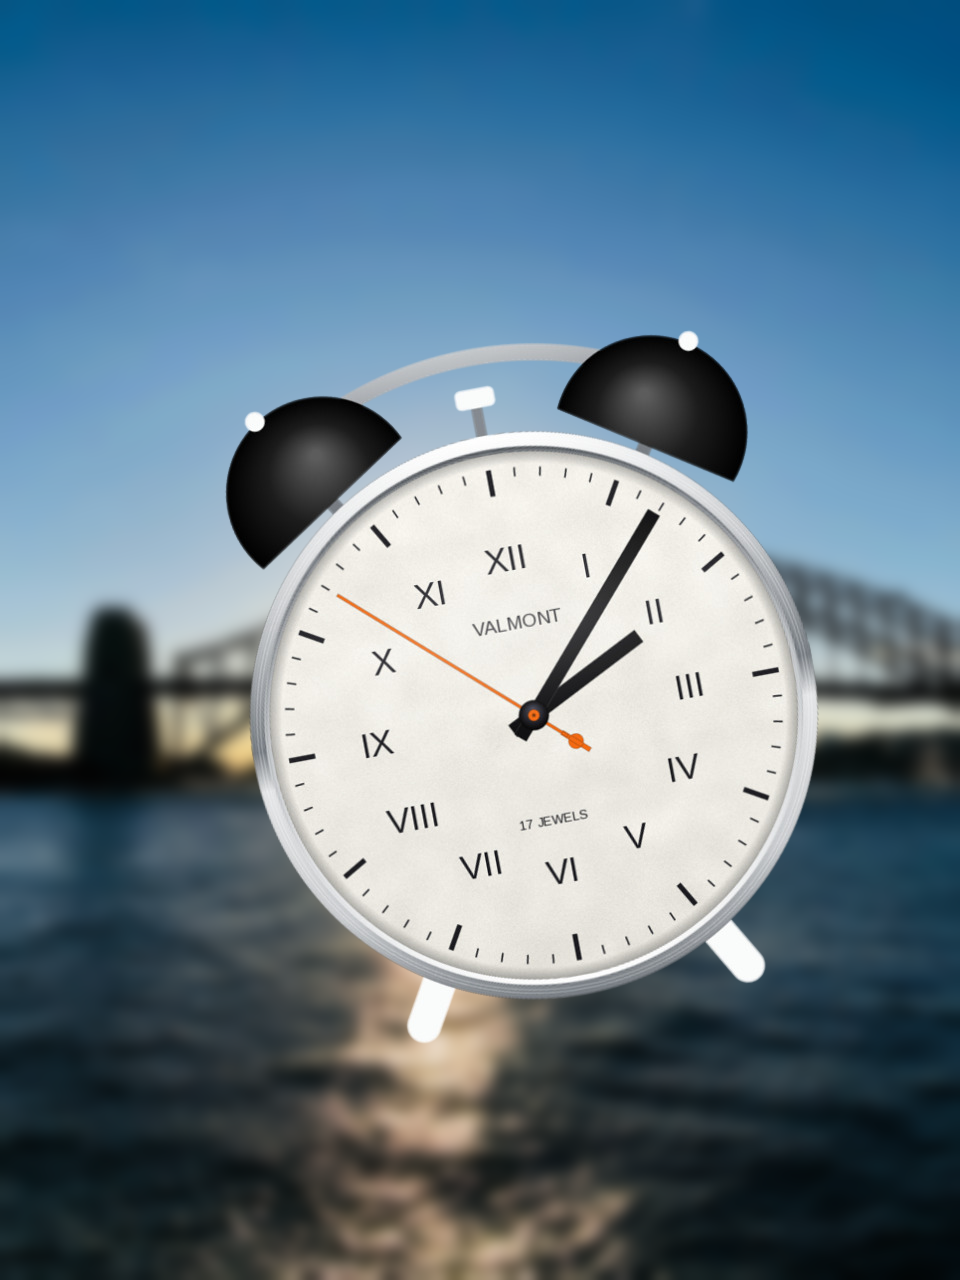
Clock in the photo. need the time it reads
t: 2:06:52
